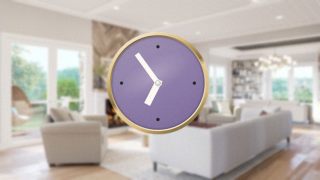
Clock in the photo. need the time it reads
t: 6:54
